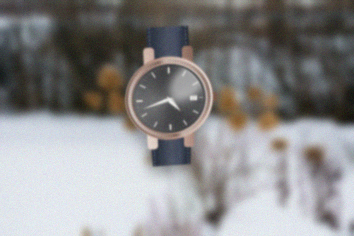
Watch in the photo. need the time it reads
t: 4:42
